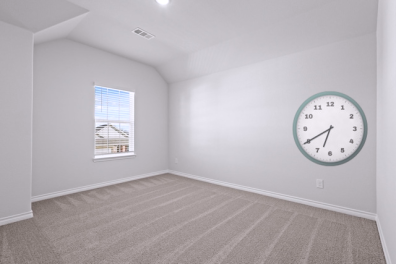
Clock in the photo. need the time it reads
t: 6:40
